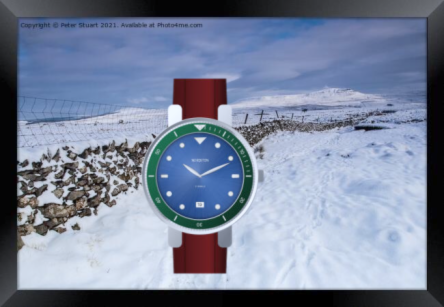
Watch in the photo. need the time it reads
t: 10:11
